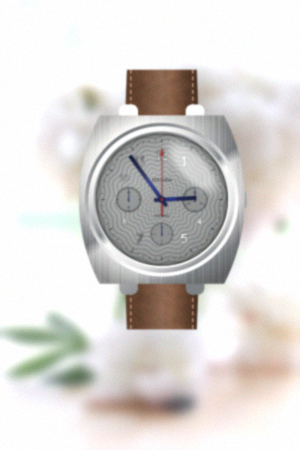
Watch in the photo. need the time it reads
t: 2:54
